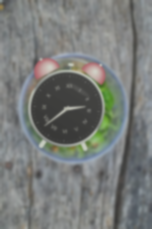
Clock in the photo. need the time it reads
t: 2:38
